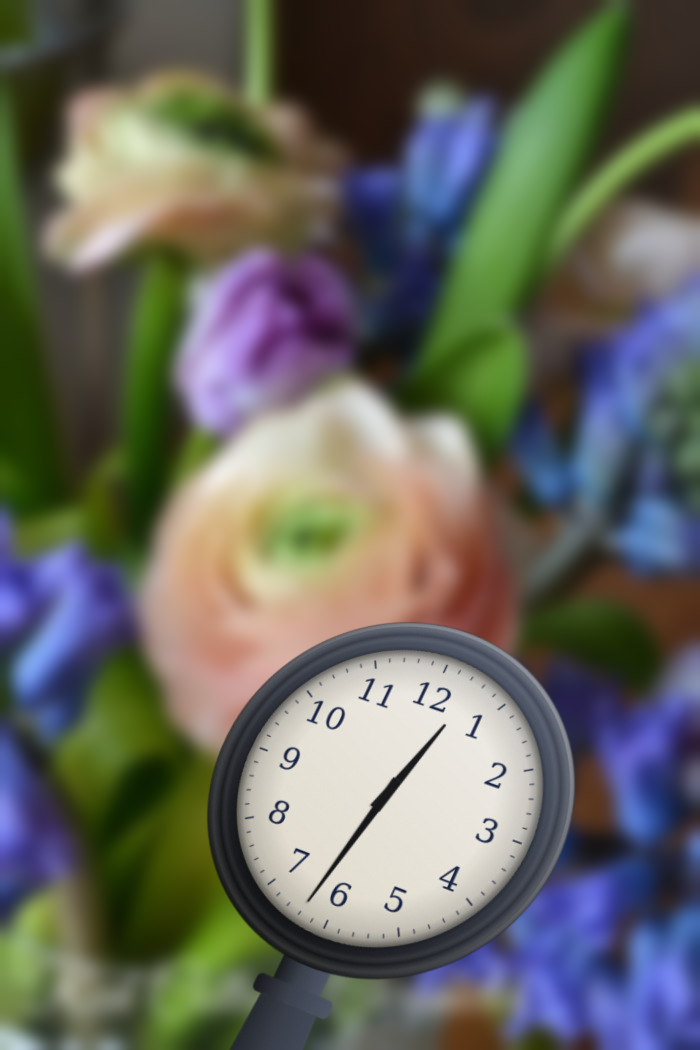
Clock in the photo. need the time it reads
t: 12:32
